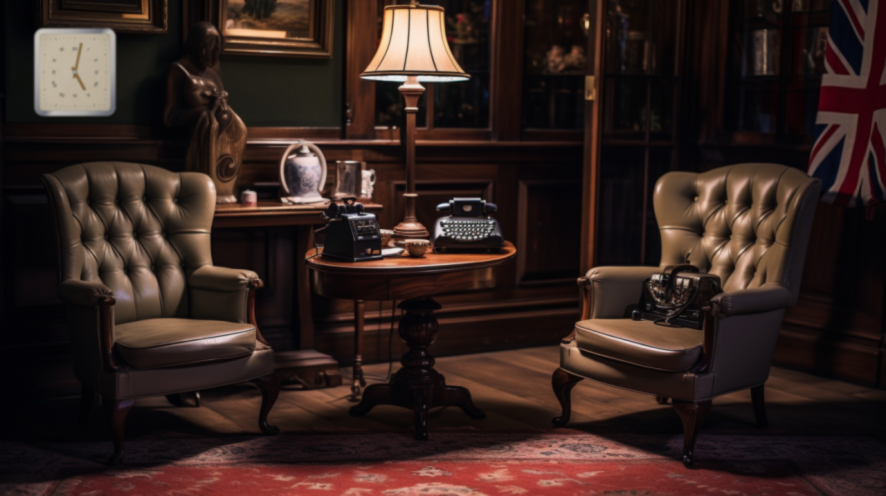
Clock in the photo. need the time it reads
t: 5:02
